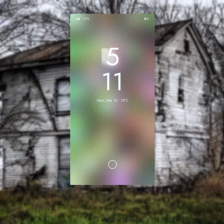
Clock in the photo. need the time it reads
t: 5:11
